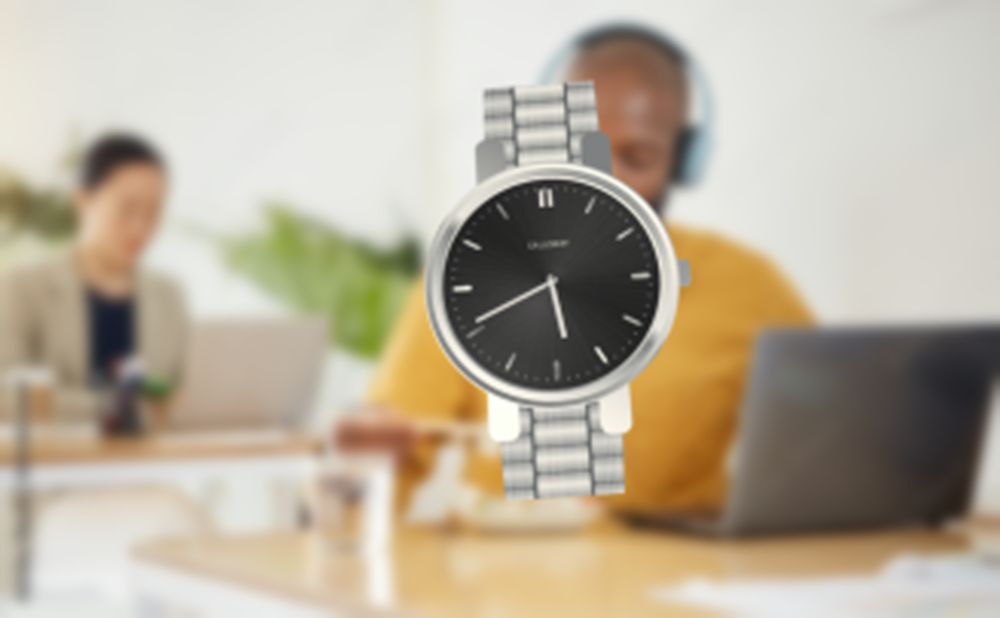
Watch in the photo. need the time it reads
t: 5:41
